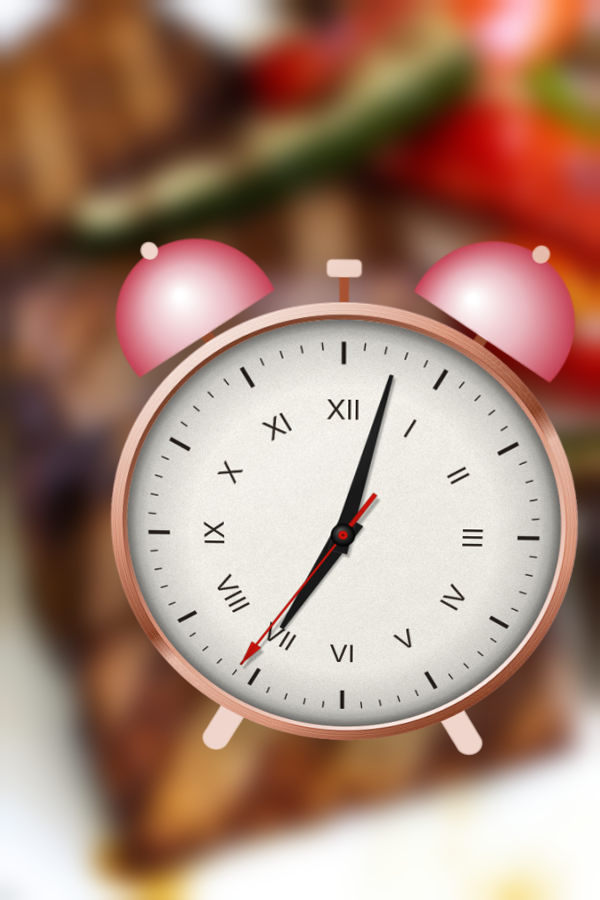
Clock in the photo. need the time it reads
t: 7:02:36
